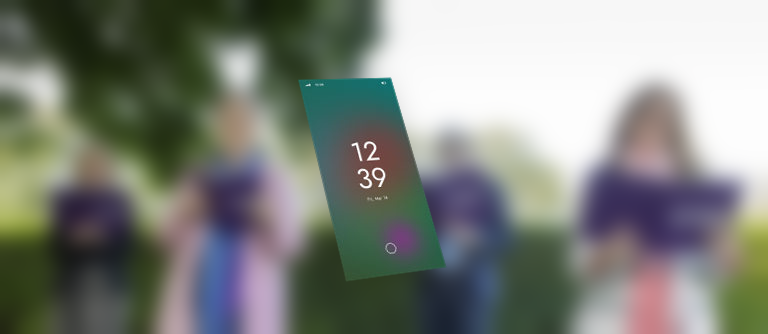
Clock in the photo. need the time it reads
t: 12:39
